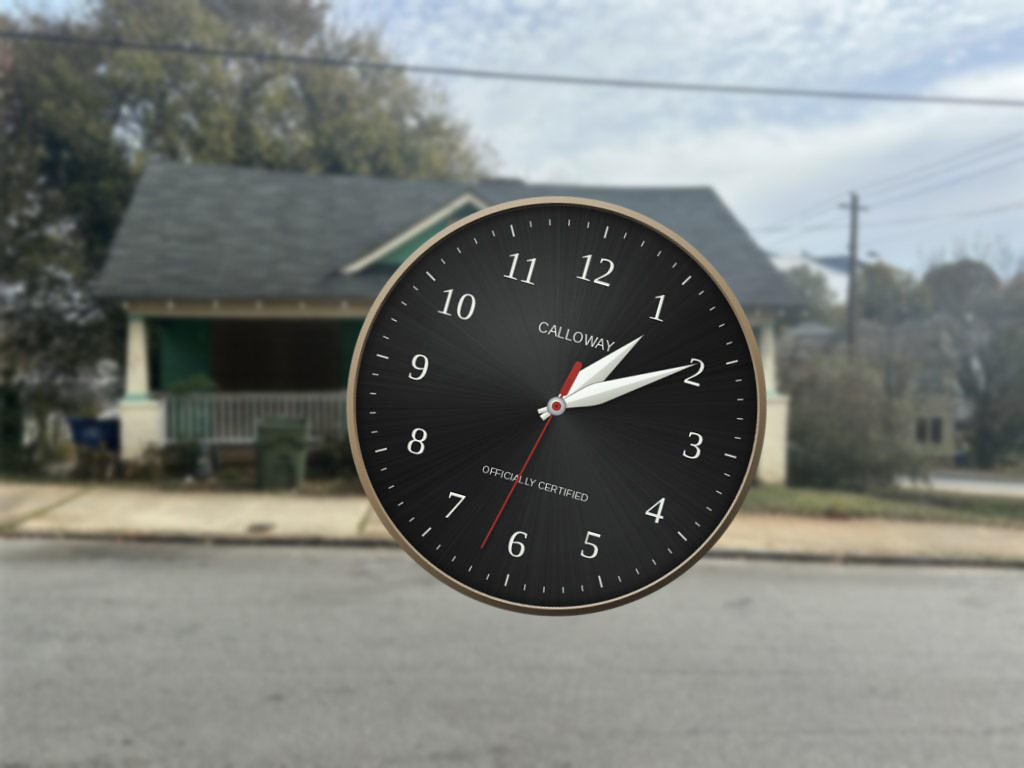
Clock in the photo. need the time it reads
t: 1:09:32
